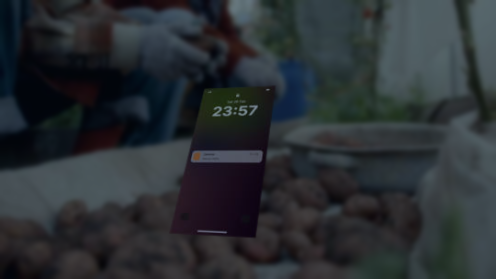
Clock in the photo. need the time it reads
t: 23:57
